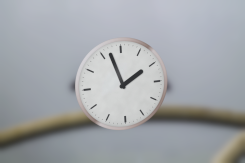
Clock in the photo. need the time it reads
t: 1:57
